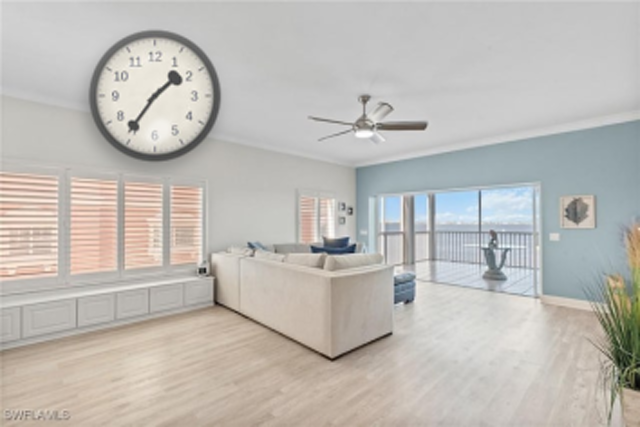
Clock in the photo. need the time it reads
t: 1:36
